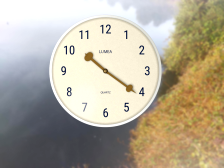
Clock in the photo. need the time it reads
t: 10:21
